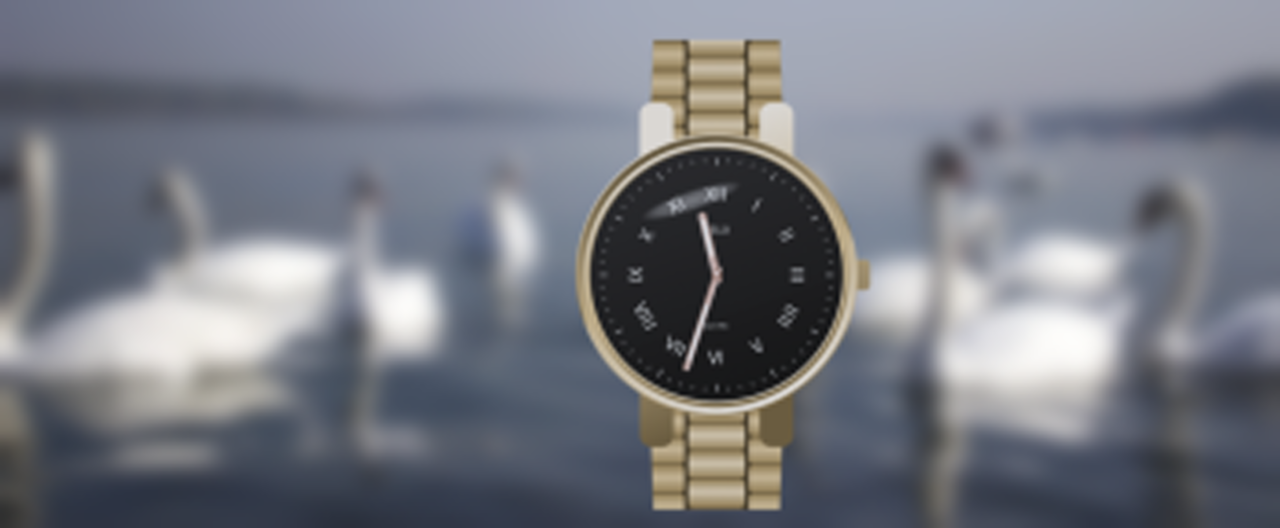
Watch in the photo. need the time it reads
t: 11:33
